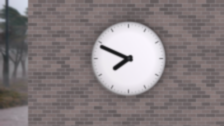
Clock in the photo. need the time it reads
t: 7:49
